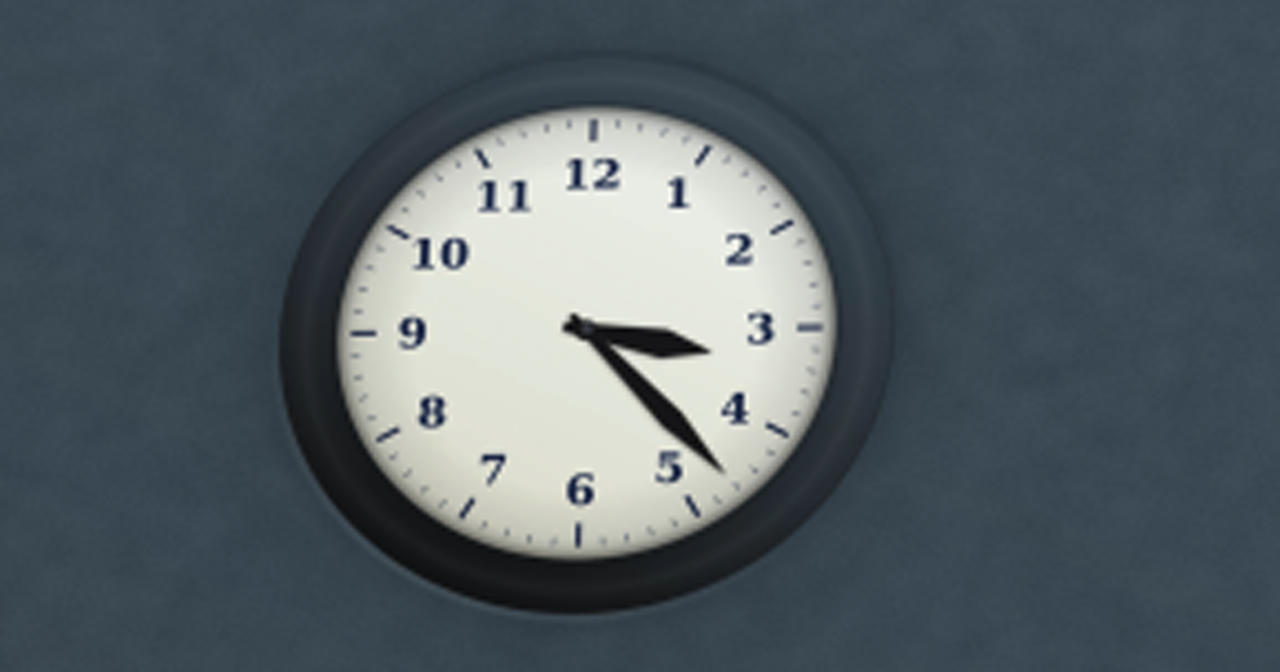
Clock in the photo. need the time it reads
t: 3:23
